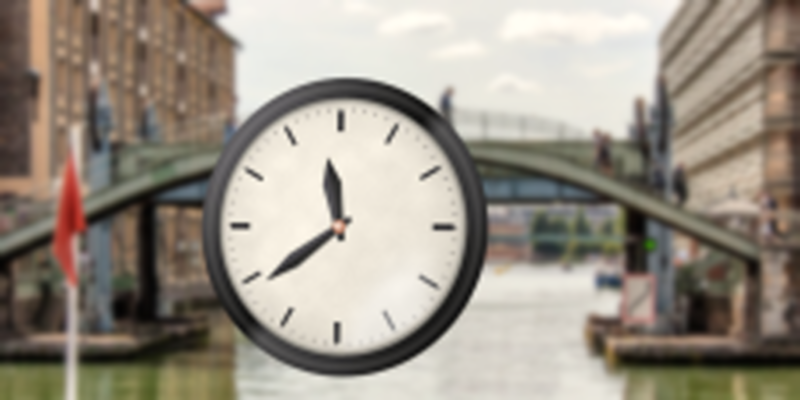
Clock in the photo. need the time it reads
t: 11:39
